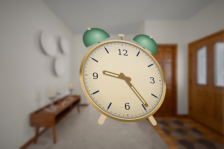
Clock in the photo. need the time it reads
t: 9:24
